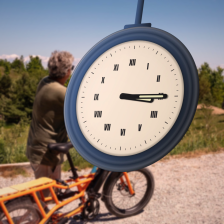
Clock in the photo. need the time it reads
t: 3:15
